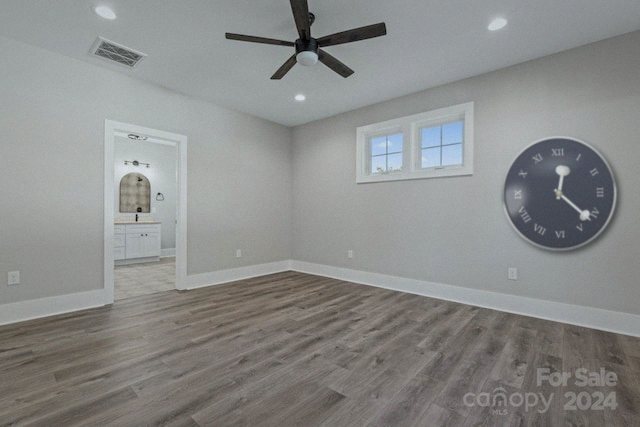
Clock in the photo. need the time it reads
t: 12:22
